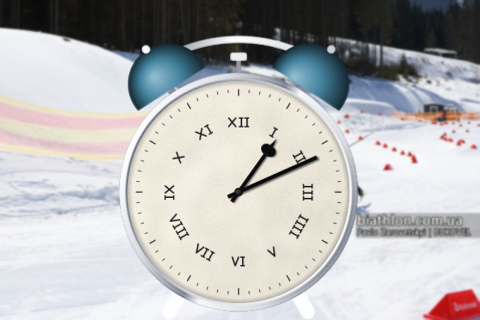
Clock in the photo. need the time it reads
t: 1:11
